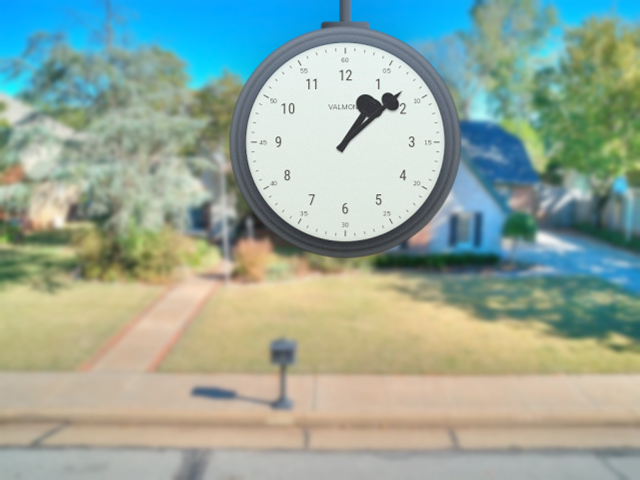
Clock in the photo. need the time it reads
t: 1:08
